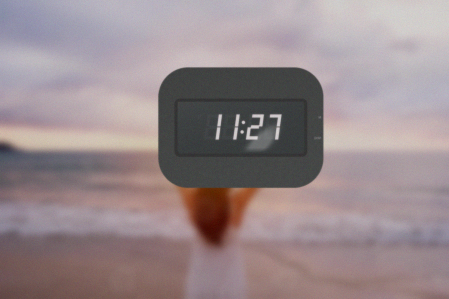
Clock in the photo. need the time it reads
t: 11:27
